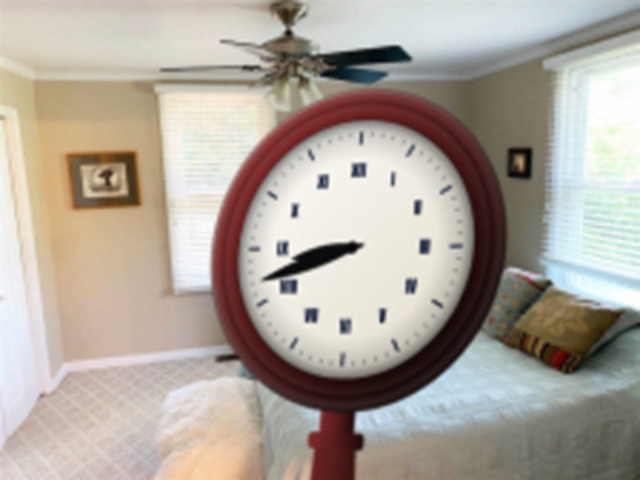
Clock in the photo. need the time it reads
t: 8:42
